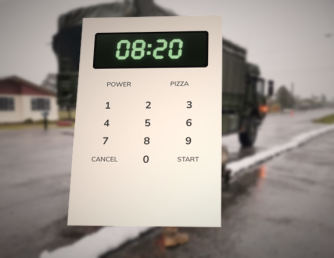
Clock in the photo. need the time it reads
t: 8:20
